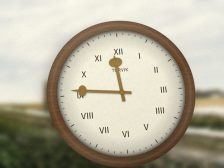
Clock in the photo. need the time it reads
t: 11:46
